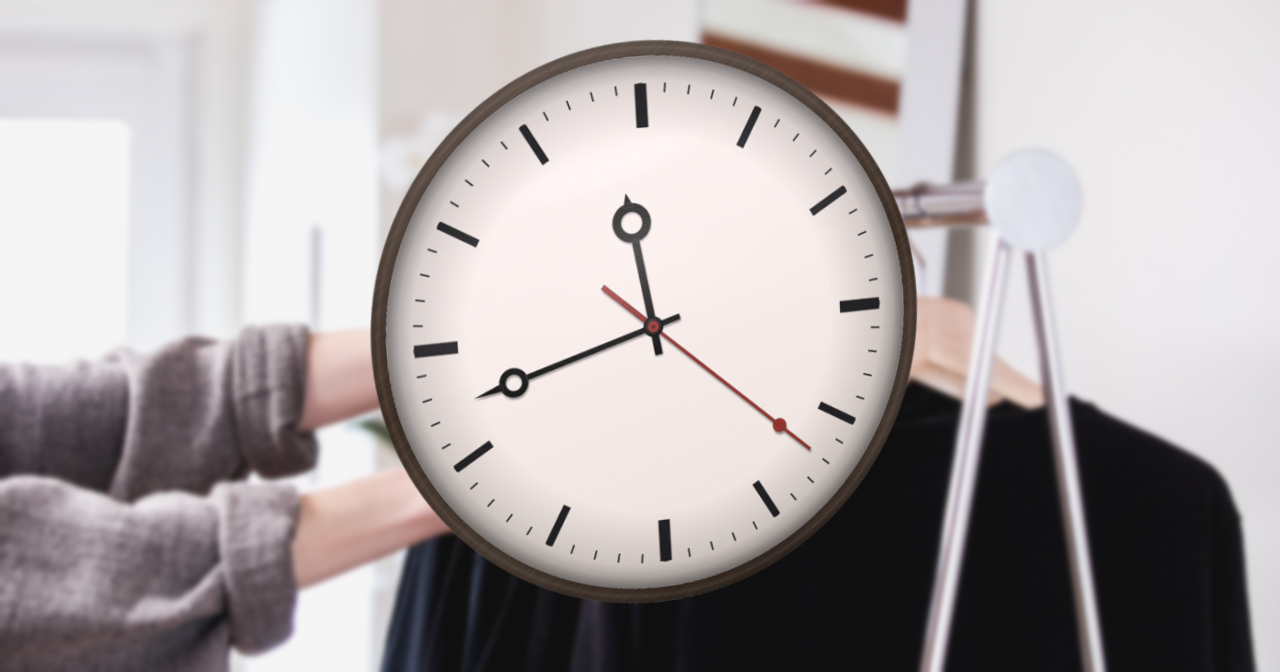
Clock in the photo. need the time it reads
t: 11:42:22
